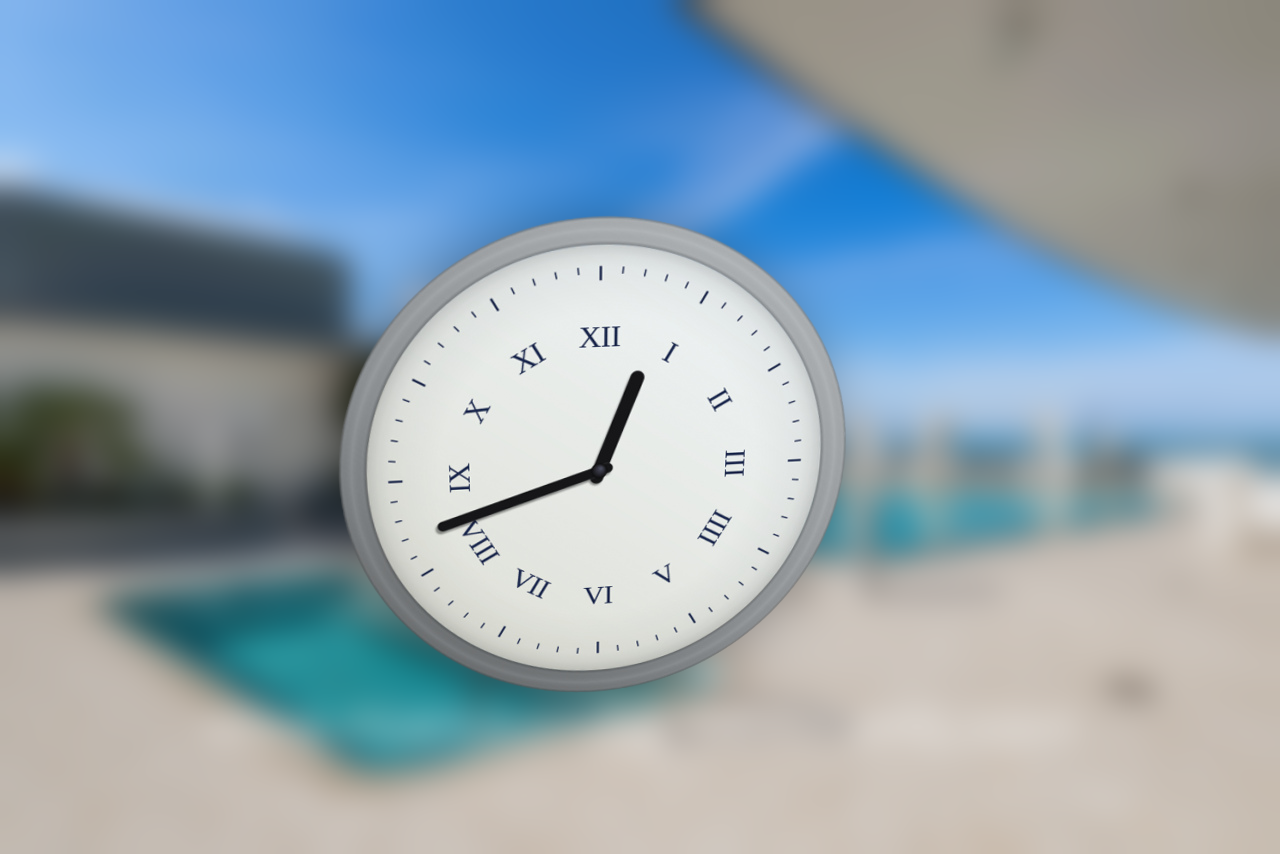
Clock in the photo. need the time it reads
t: 12:42
